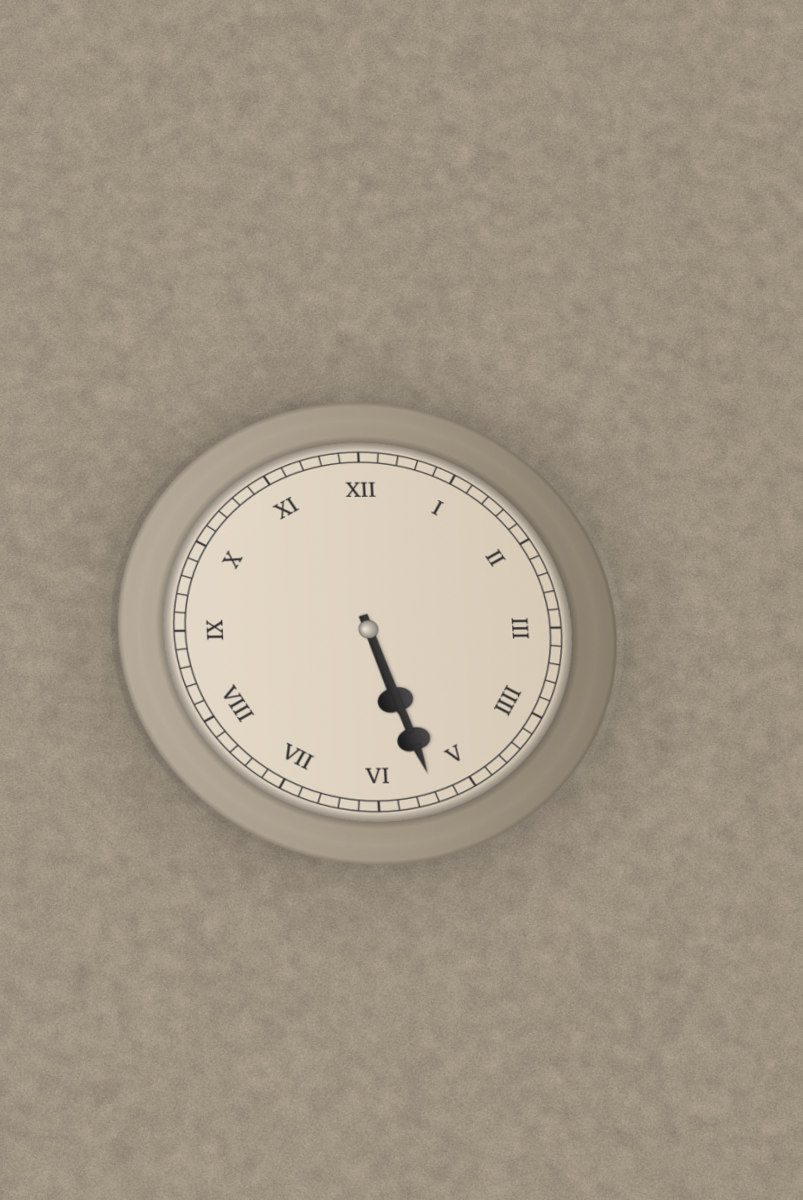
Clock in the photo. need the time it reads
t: 5:27
